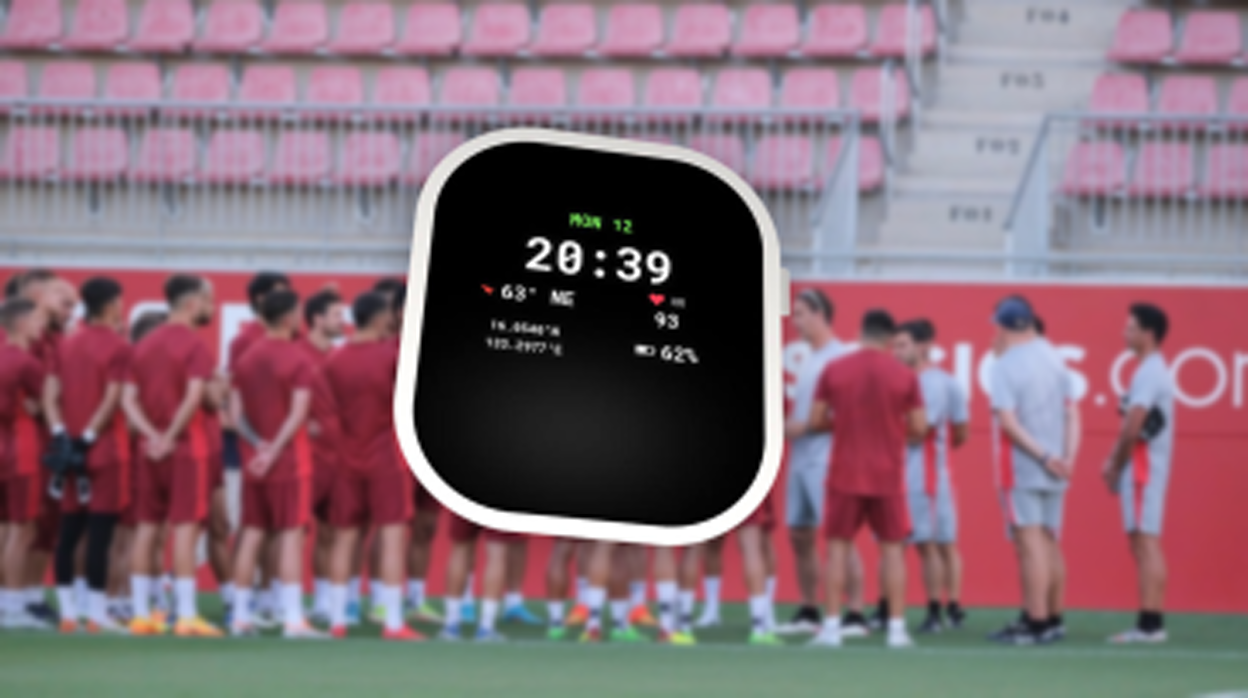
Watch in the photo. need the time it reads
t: 20:39
